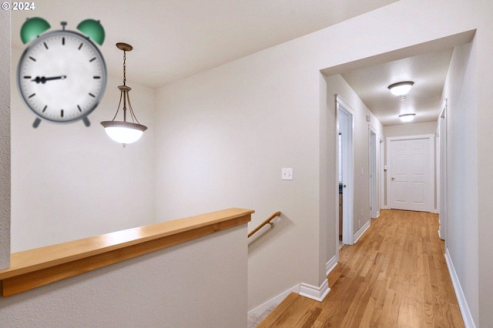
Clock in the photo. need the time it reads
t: 8:44
